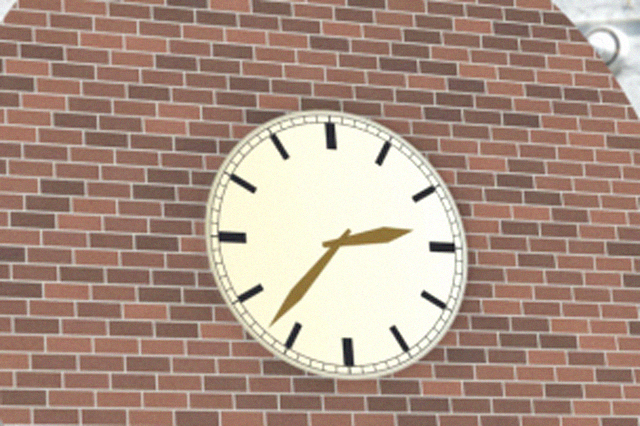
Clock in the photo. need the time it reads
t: 2:37
